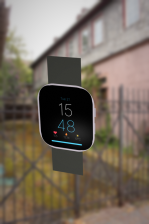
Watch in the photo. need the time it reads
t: 15:48
